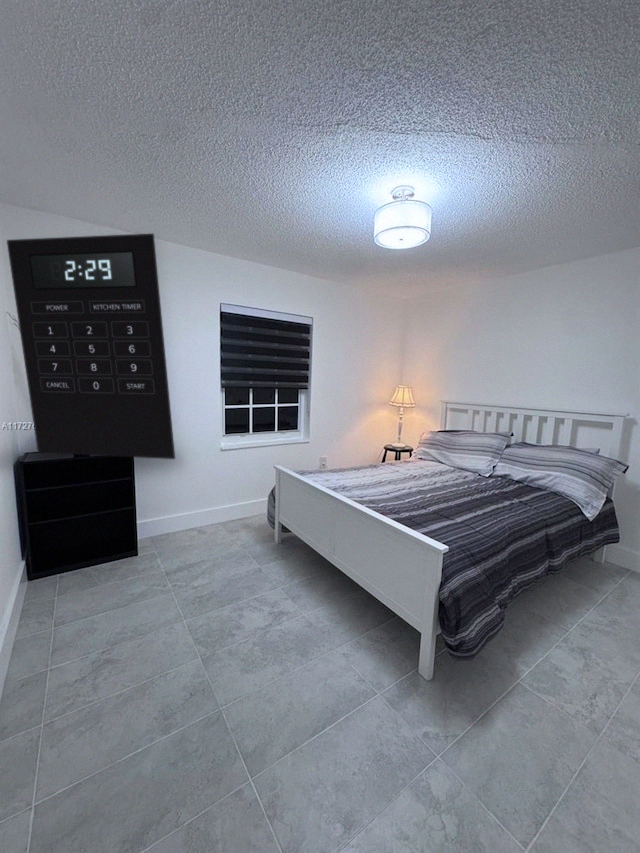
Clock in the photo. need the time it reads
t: 2:29
